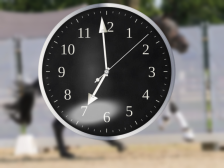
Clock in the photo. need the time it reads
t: 6:59:08
